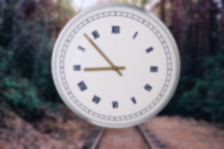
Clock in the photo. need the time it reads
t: 8:53
